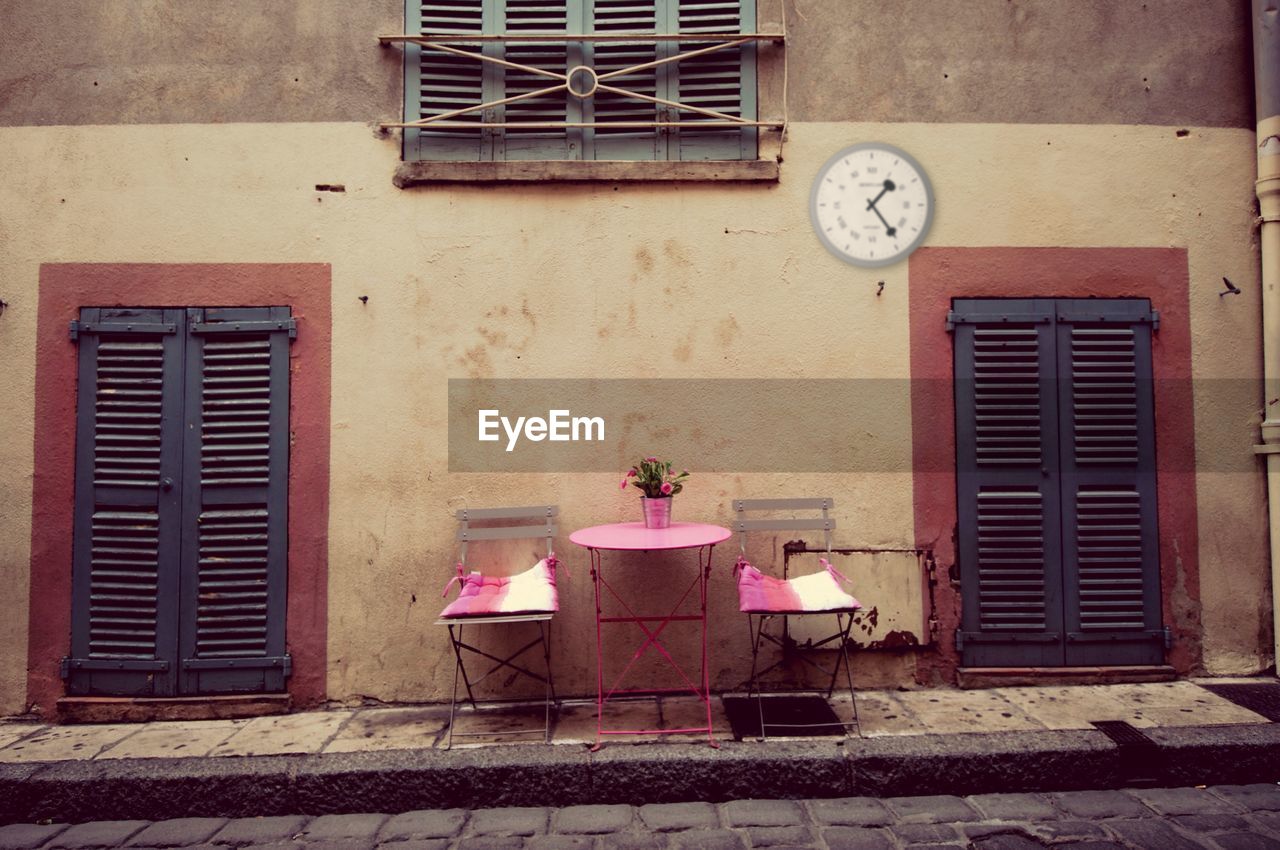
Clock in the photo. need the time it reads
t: 1:24
